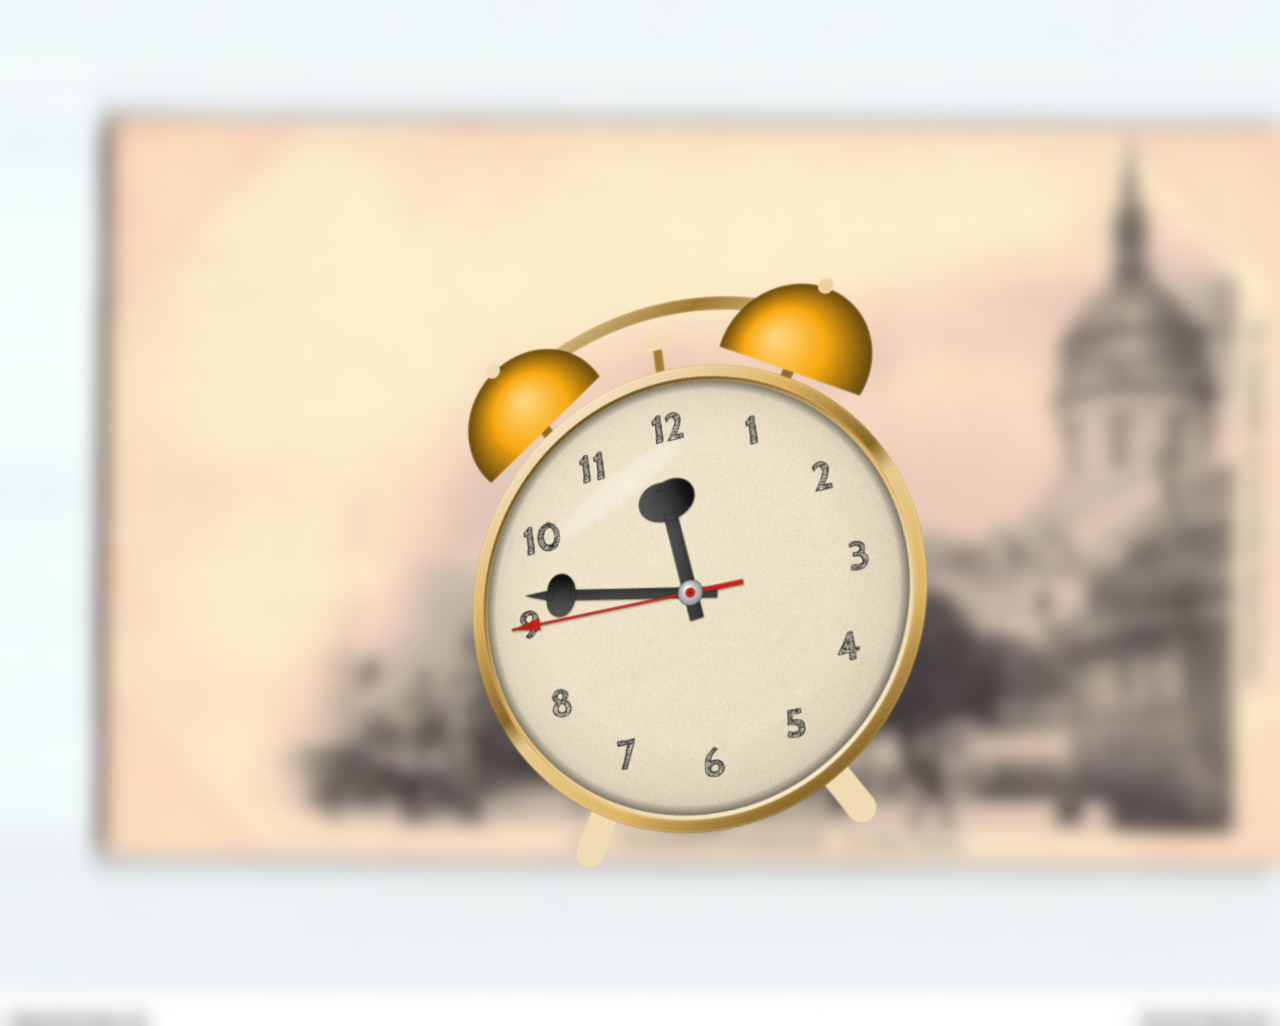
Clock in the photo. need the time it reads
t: 11:46:45
